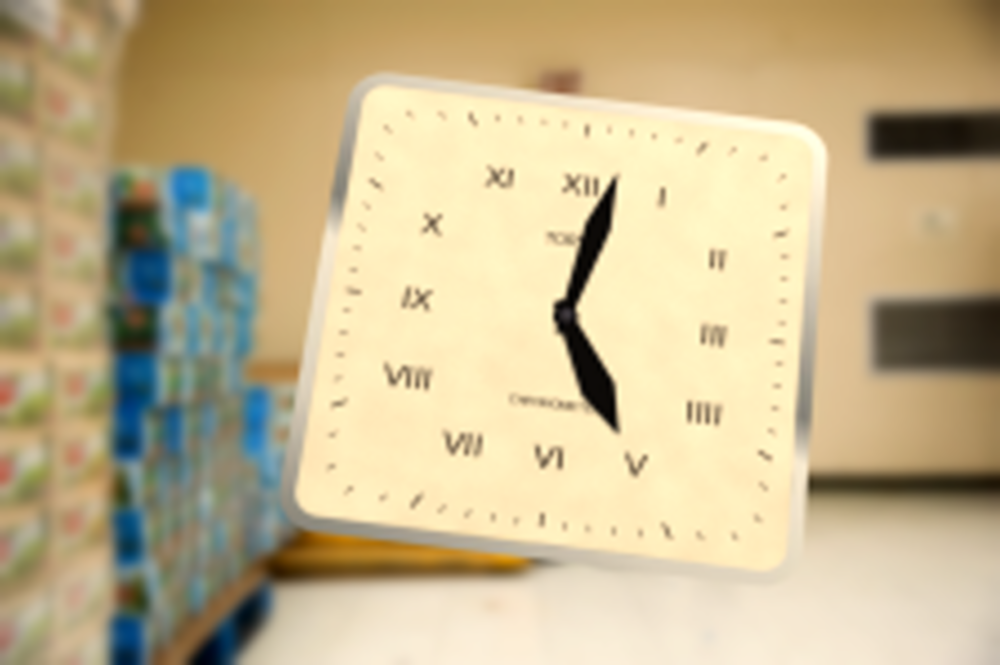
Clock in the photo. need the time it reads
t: 5:02
